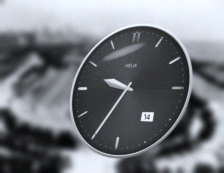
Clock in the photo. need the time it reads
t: 9:35
